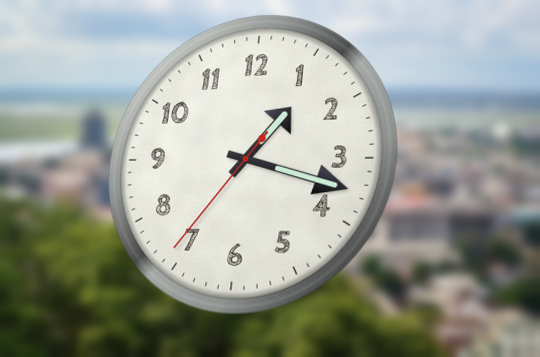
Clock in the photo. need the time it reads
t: 1:17:36
